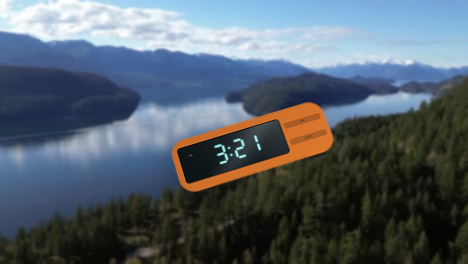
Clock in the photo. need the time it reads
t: 3:21
